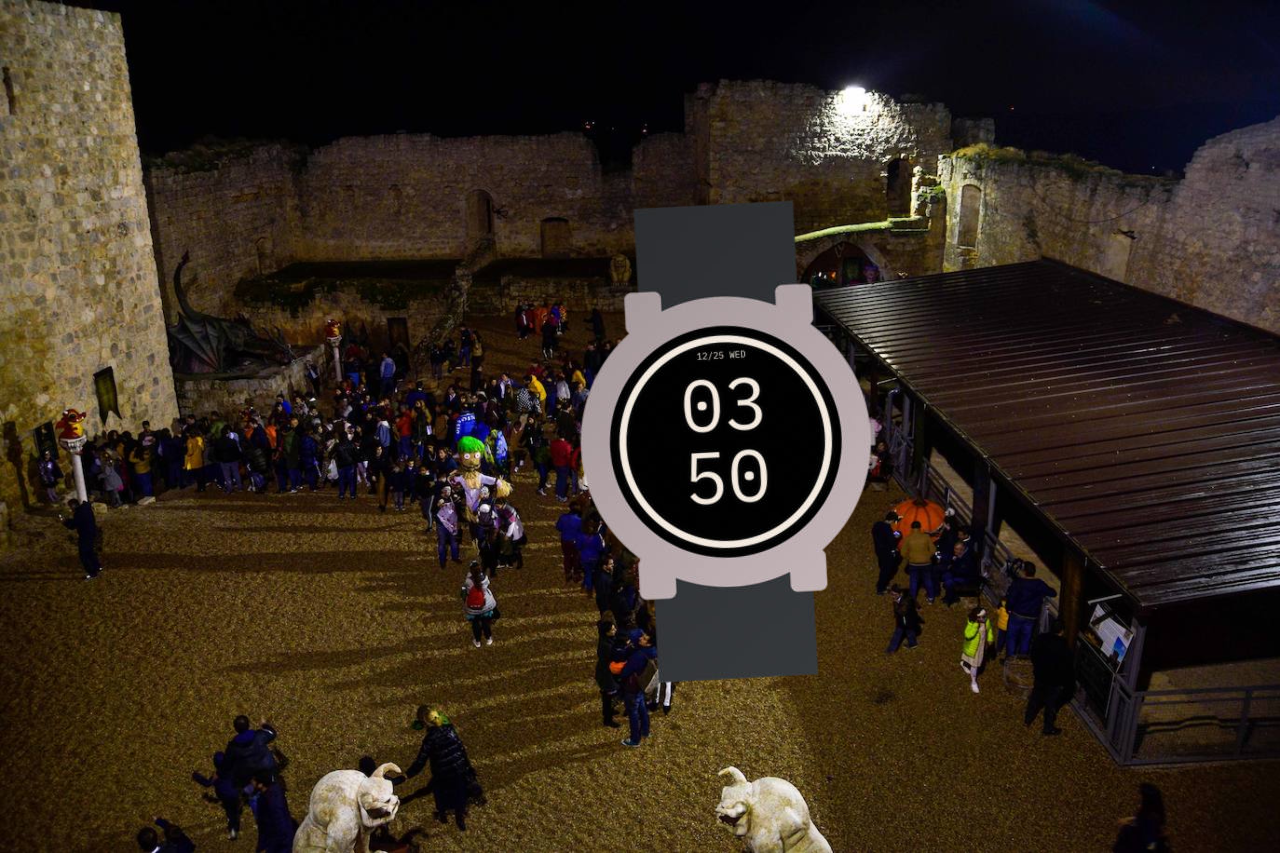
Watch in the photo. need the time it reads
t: 3:50
